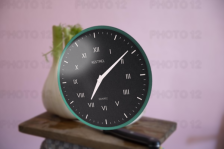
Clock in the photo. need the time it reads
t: 7:09
